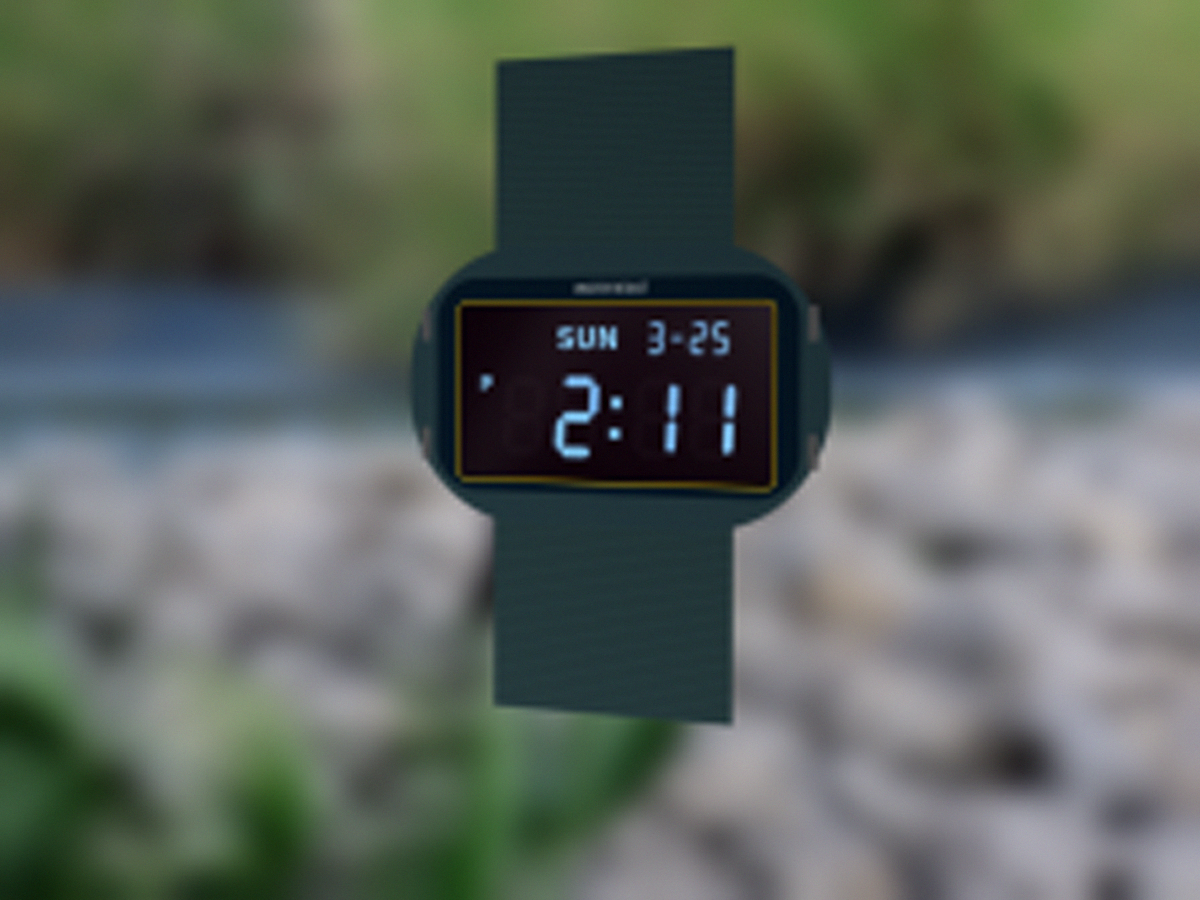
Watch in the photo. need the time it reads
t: 2:11
